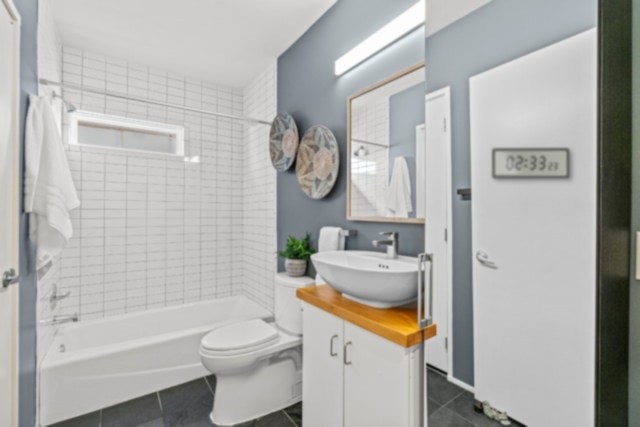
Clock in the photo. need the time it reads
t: 2:33
